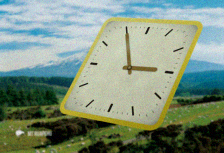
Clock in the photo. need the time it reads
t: 2:55
